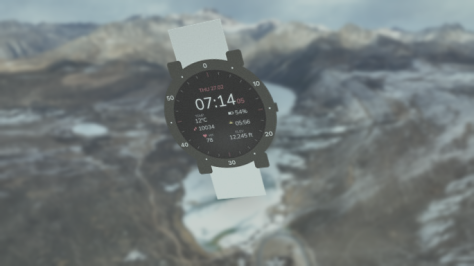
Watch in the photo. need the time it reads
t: 7:14
